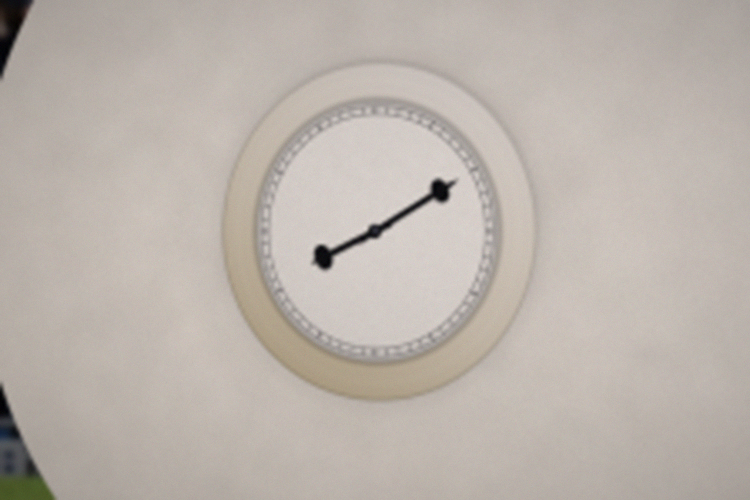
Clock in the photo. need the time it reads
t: 8:10
